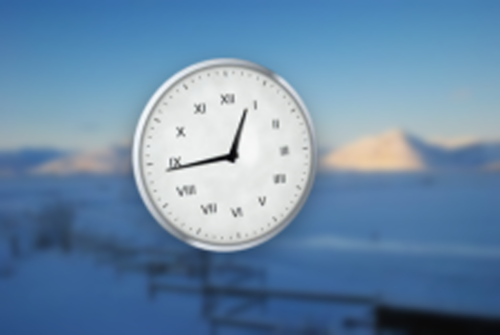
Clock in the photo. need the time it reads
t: 12:44
